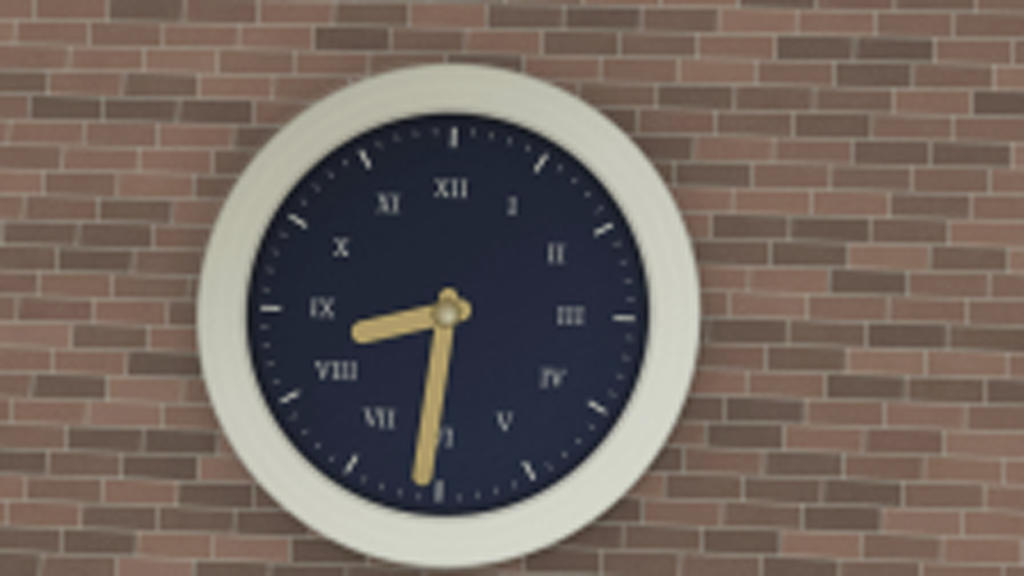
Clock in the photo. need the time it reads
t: 8:31
